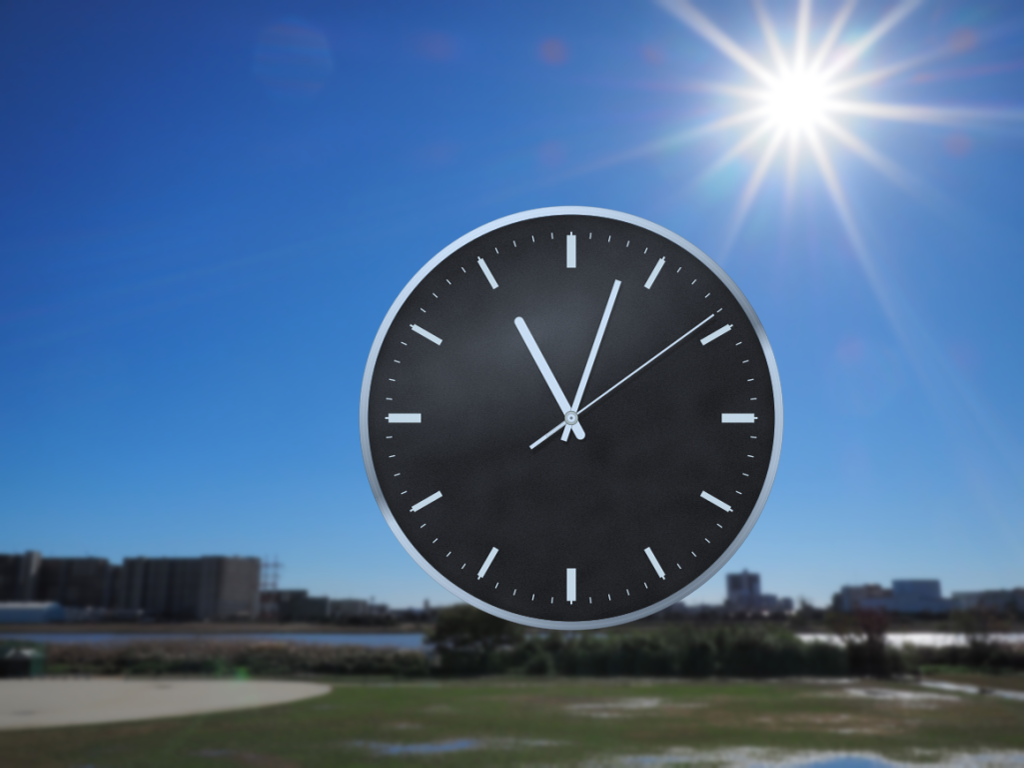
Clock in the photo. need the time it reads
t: 11:03:09
